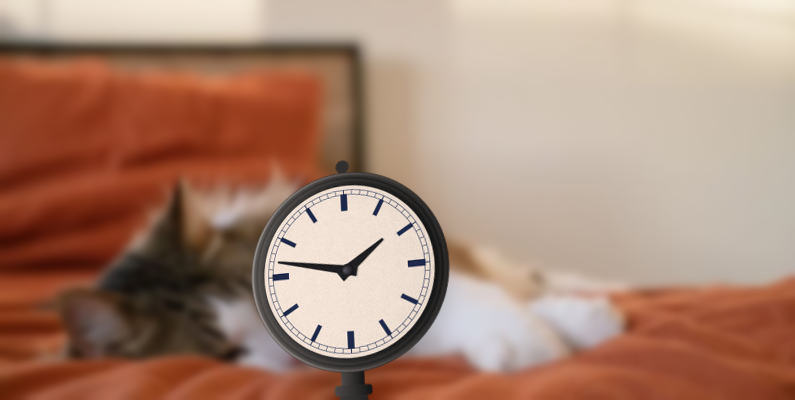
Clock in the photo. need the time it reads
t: 1:47
